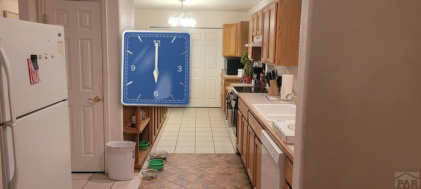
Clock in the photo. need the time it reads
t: 6:00
